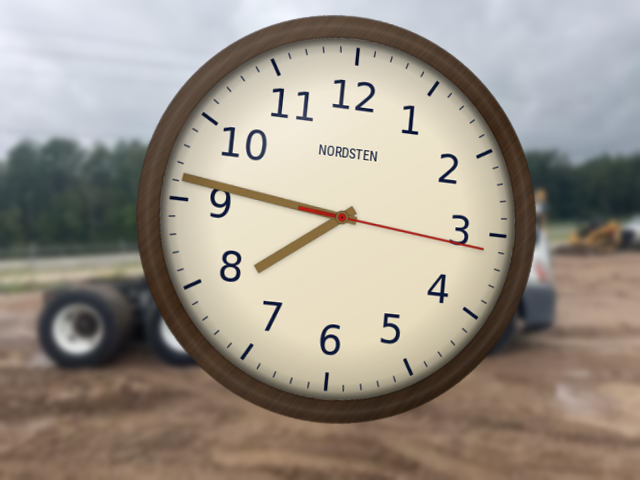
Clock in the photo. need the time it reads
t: 7:46:16
